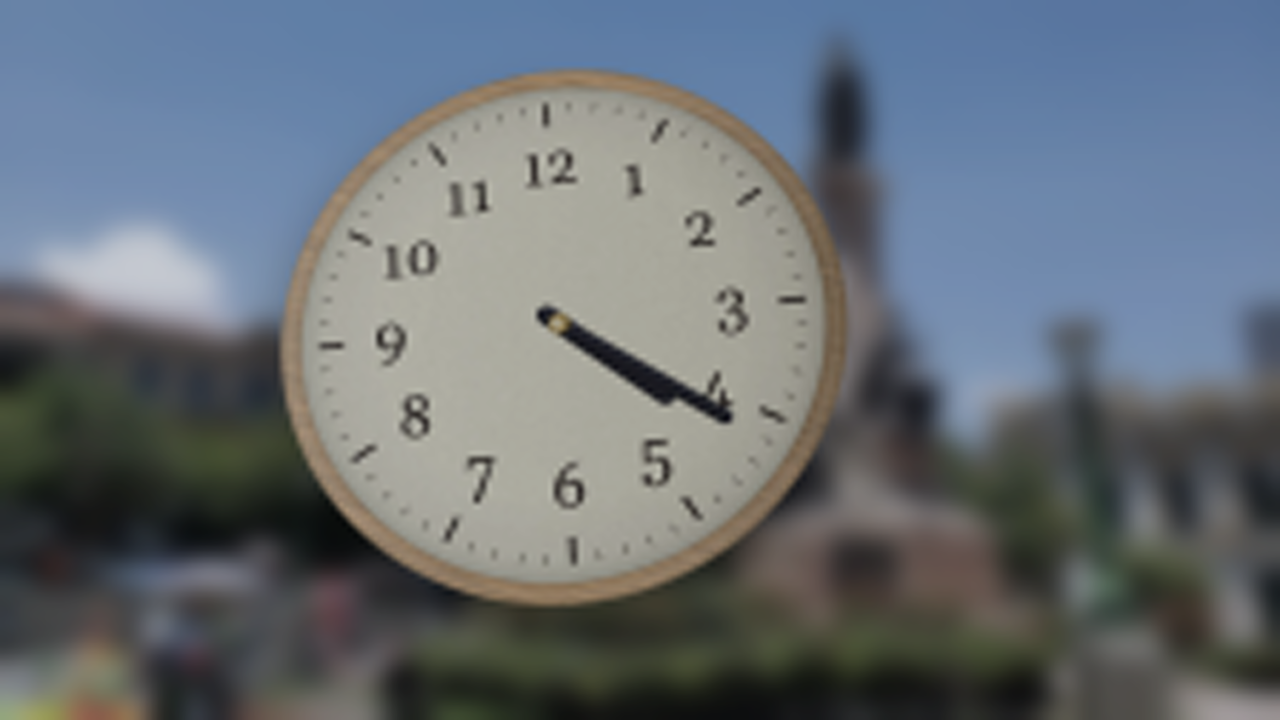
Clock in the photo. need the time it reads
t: 4:21
